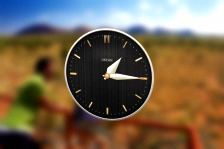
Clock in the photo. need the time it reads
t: 1:15
